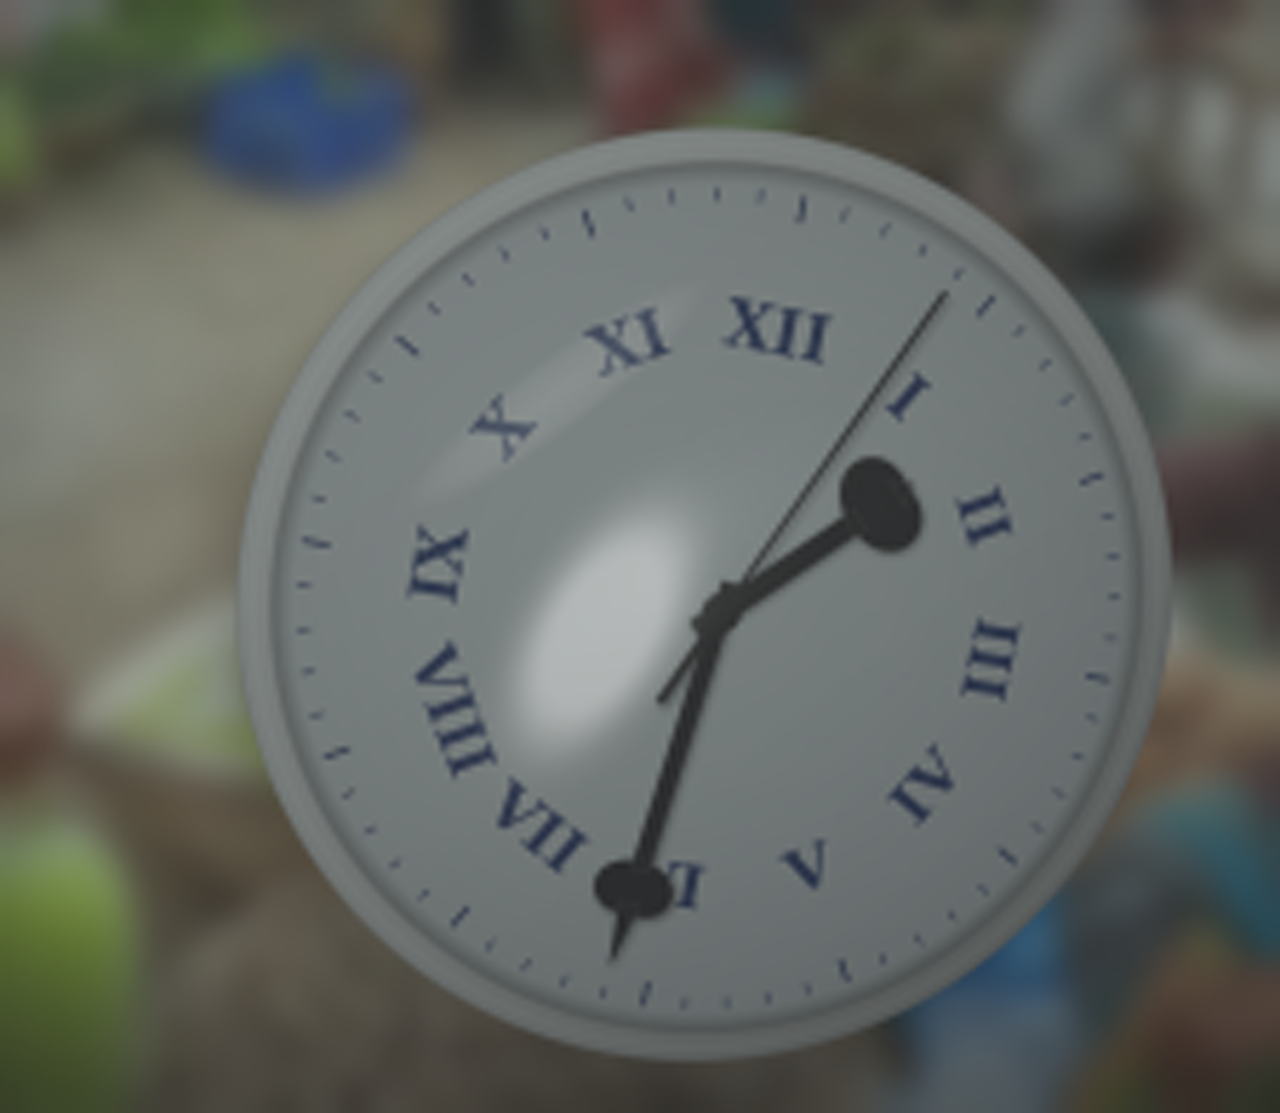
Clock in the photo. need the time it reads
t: 1:31:04
